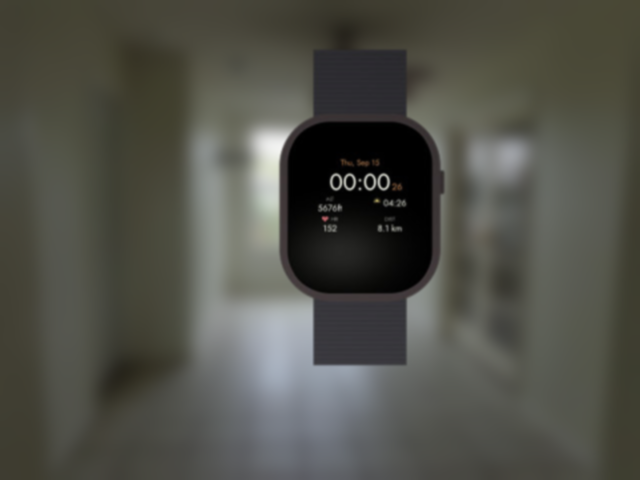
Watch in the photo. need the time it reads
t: 0:00
